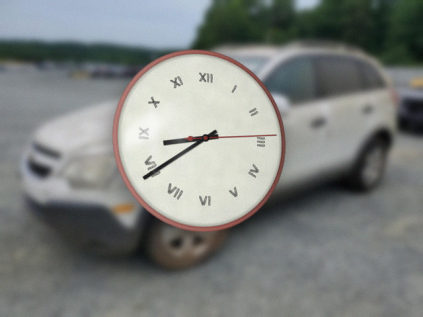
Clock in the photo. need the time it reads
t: 8:39:14
